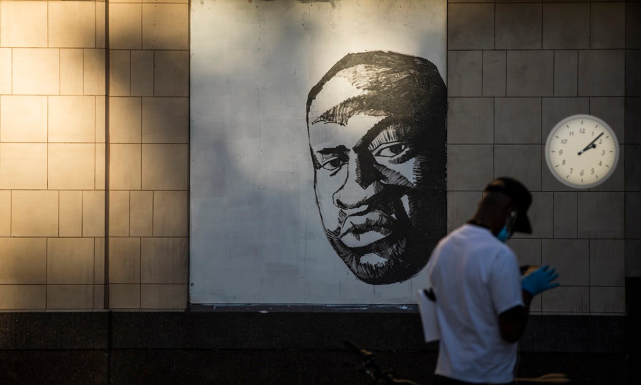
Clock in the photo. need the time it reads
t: 2:08
